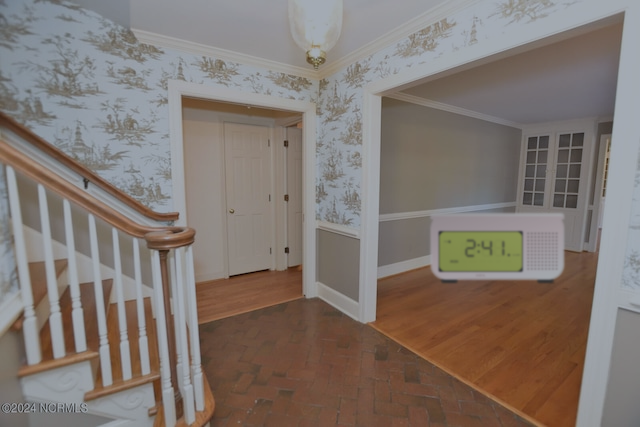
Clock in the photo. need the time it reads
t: 2:41
